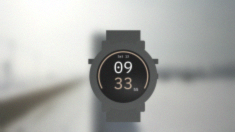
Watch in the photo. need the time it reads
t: 9:33
